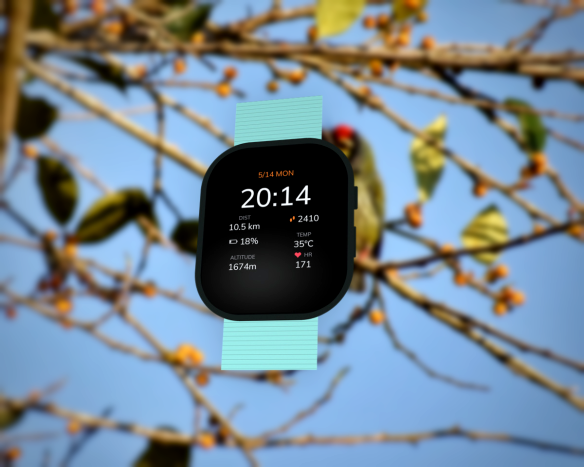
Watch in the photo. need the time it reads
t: 20:14
